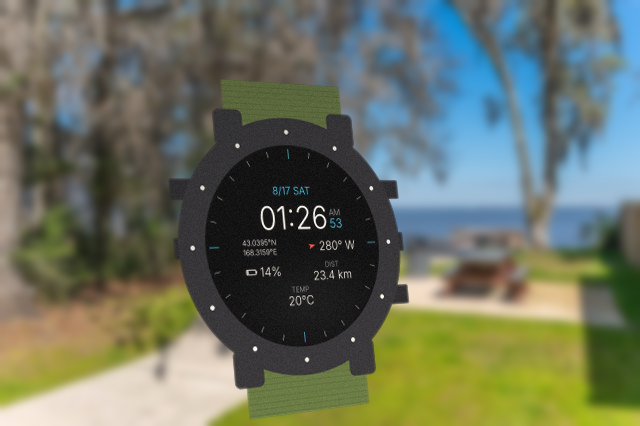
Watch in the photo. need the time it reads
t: 1:26:53
